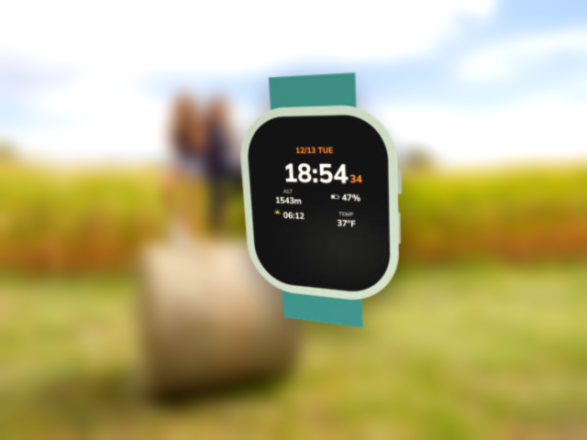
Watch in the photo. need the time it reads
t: 18:54:34
